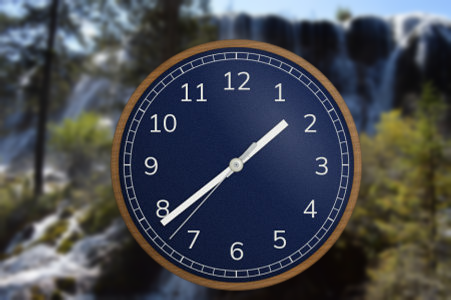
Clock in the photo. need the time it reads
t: 1:38:37
